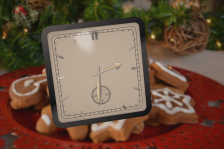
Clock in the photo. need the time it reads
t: 2:31
